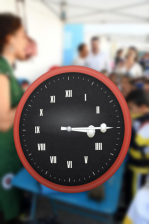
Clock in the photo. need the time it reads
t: 3:15
